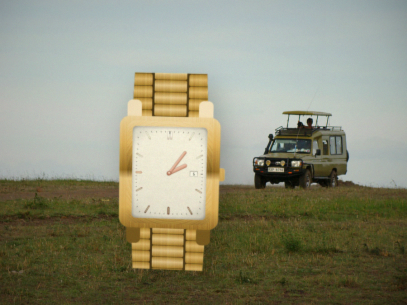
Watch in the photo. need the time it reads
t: 2:06
